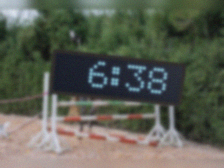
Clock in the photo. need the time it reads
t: 6:38
